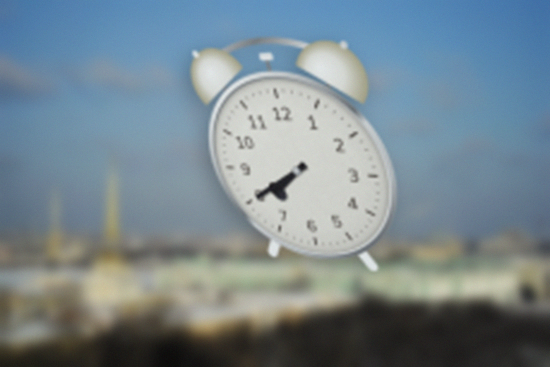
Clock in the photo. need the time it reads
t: 7:40
